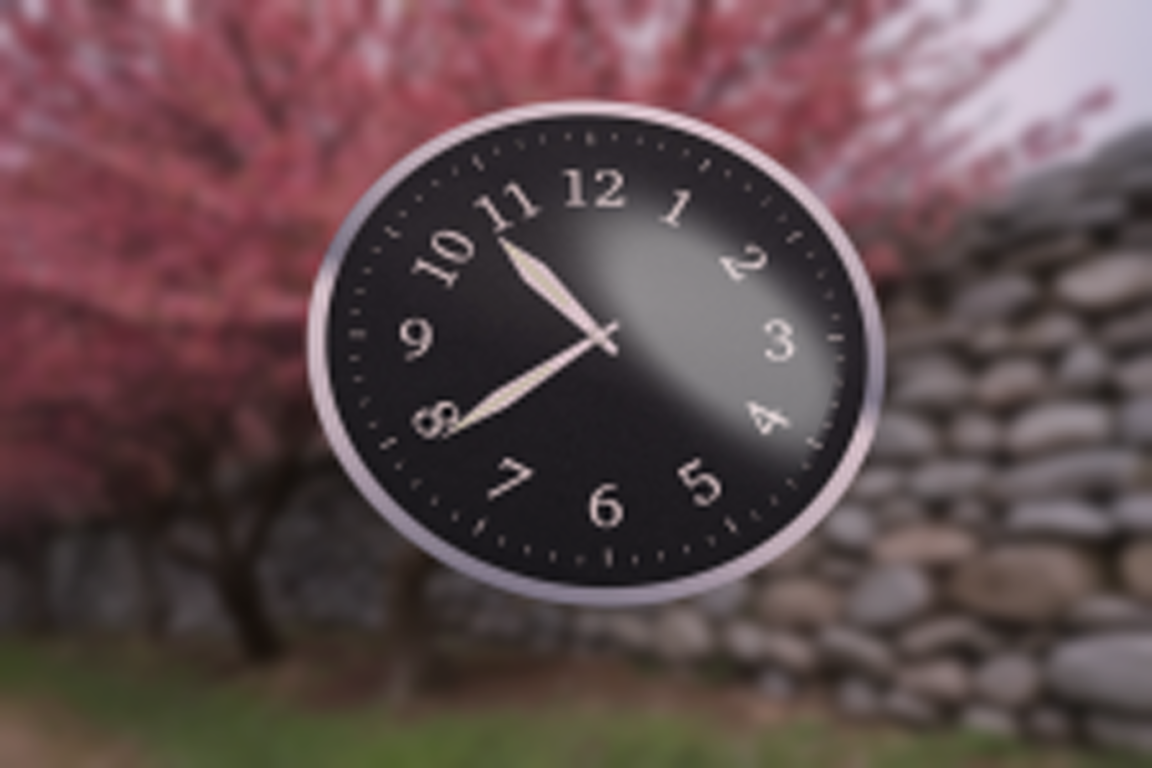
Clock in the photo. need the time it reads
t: 10:39
